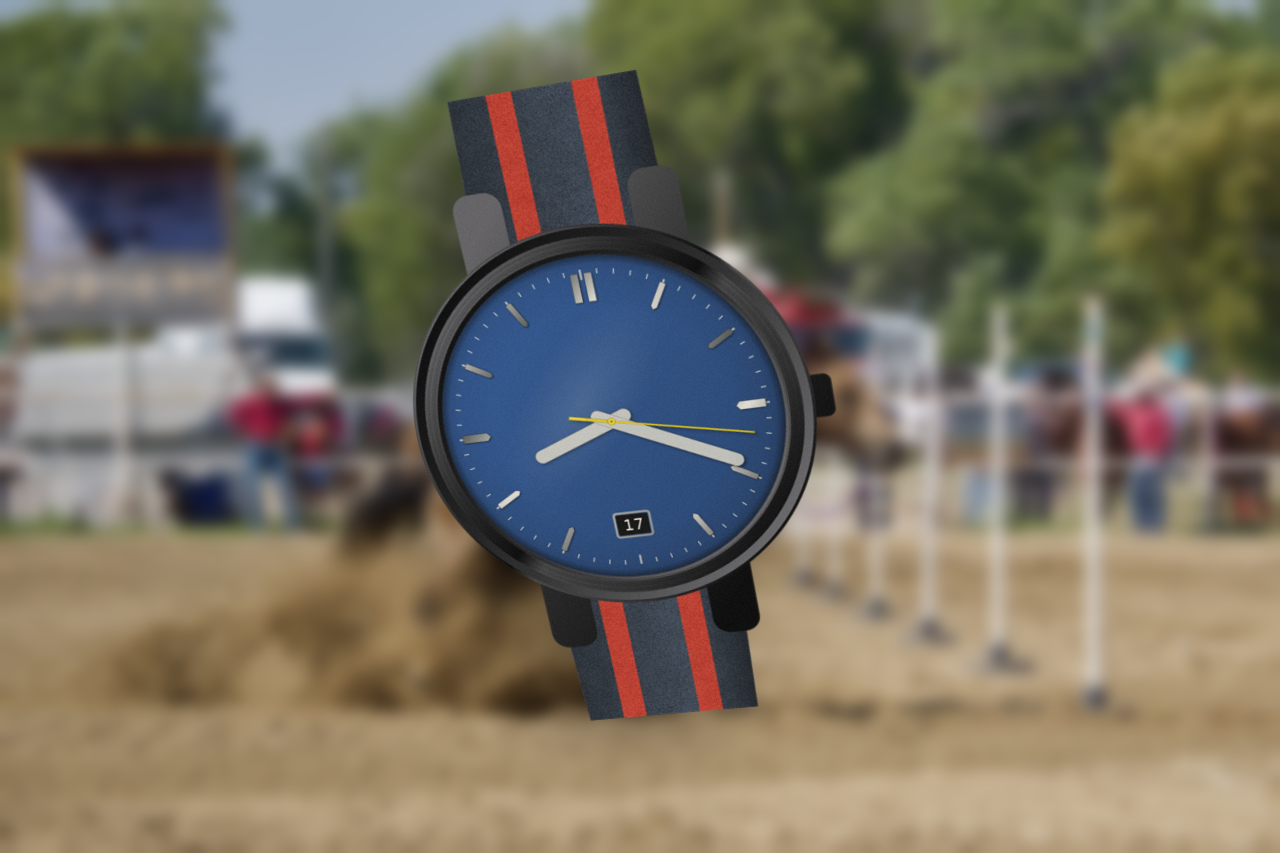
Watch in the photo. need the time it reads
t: 8:19:17
